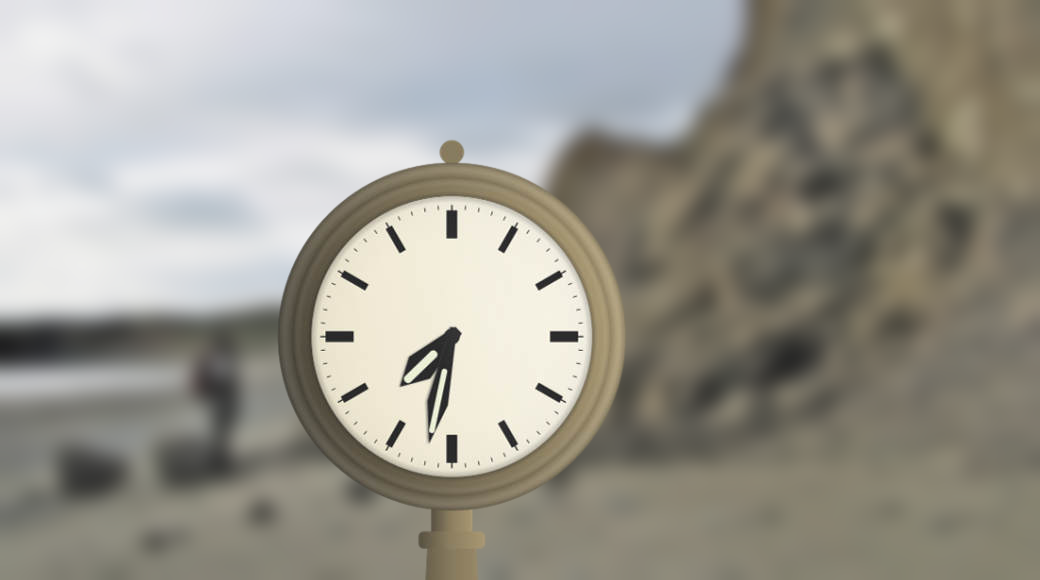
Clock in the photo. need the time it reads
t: 7:32
